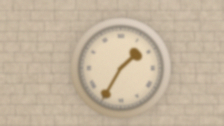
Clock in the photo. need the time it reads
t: 1:35
